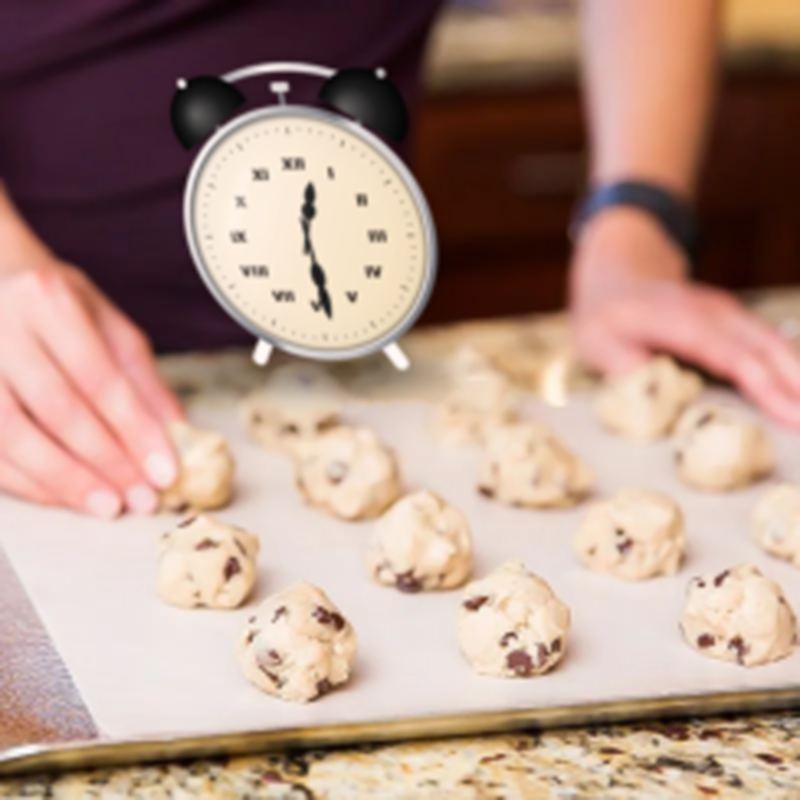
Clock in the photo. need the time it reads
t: 12:29
